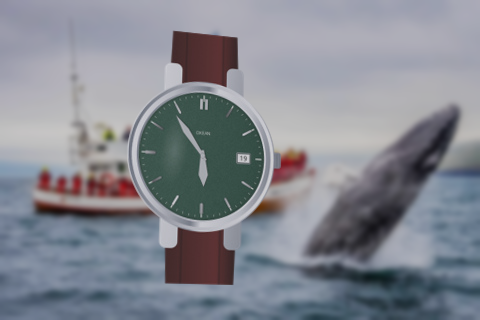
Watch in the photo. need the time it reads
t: 5:54
